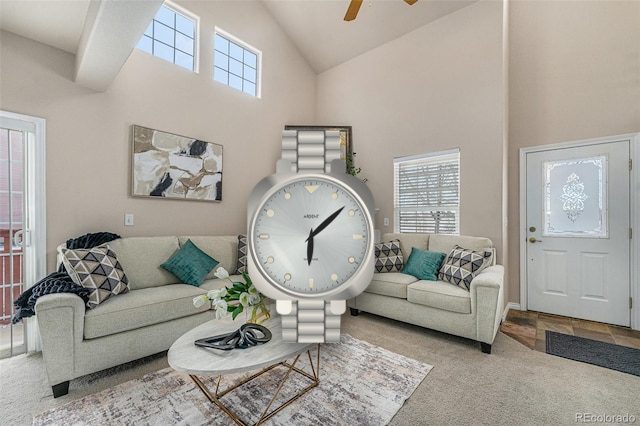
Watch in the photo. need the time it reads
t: 6:08
